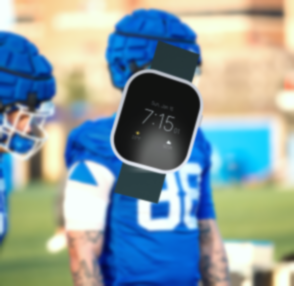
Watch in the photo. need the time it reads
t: 7:15
